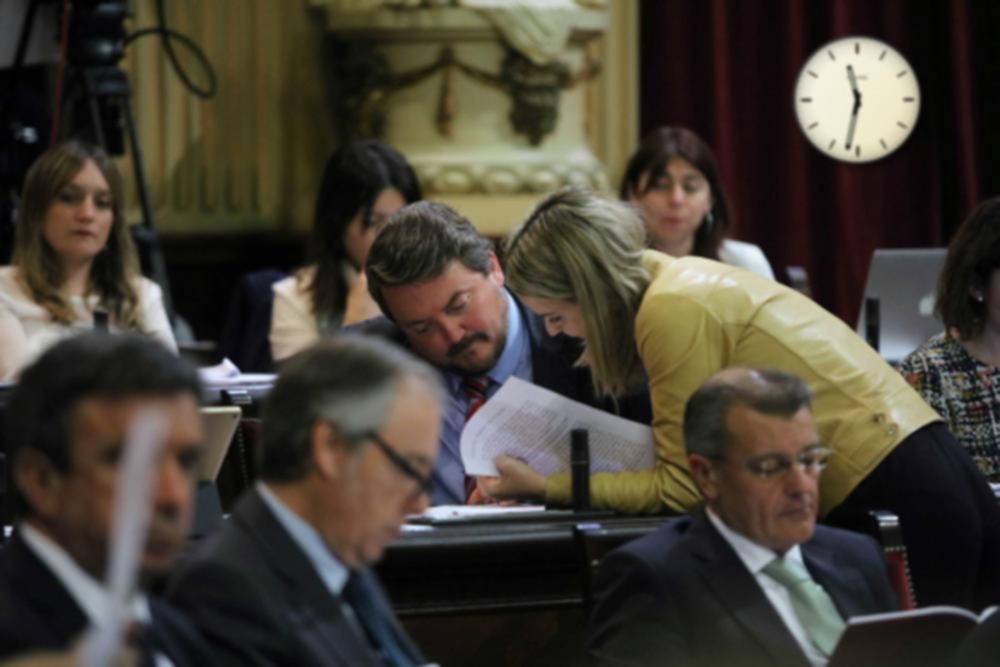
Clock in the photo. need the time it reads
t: 11:32
